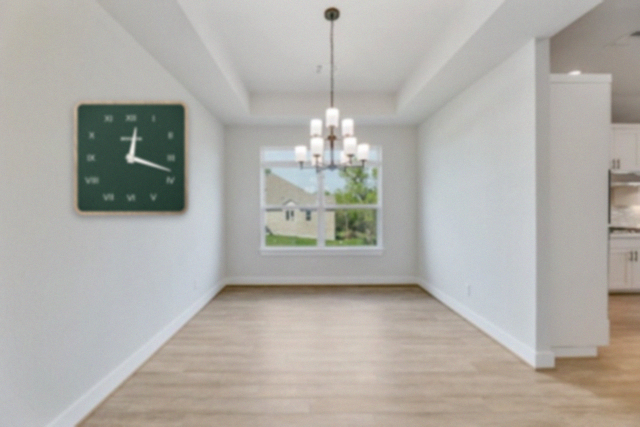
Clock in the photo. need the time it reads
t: 12:18
